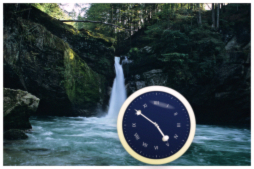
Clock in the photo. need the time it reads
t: 4:51
